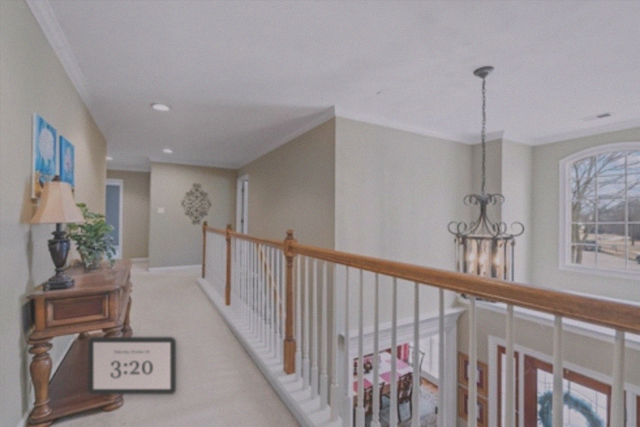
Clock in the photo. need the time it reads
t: 3:20
